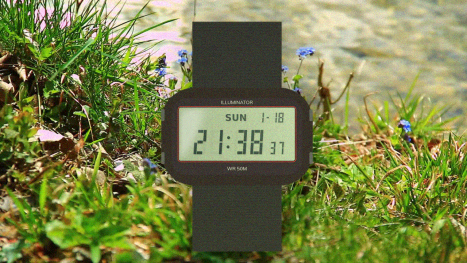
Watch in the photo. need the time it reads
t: 21:38:37
